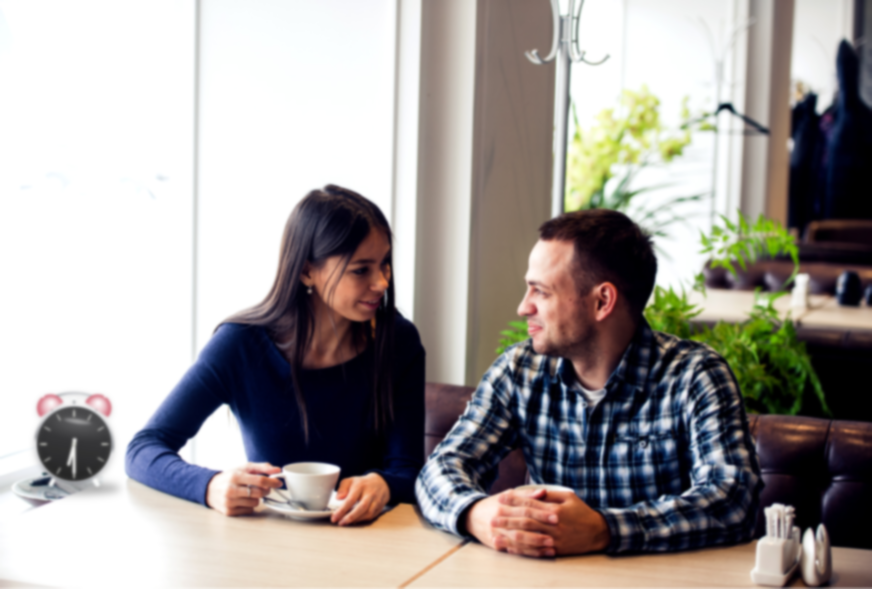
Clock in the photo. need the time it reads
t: 6:30
